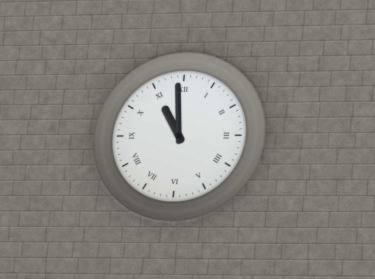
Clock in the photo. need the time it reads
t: 10:59
